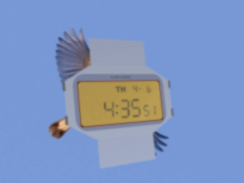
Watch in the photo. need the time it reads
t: 4:35:51
